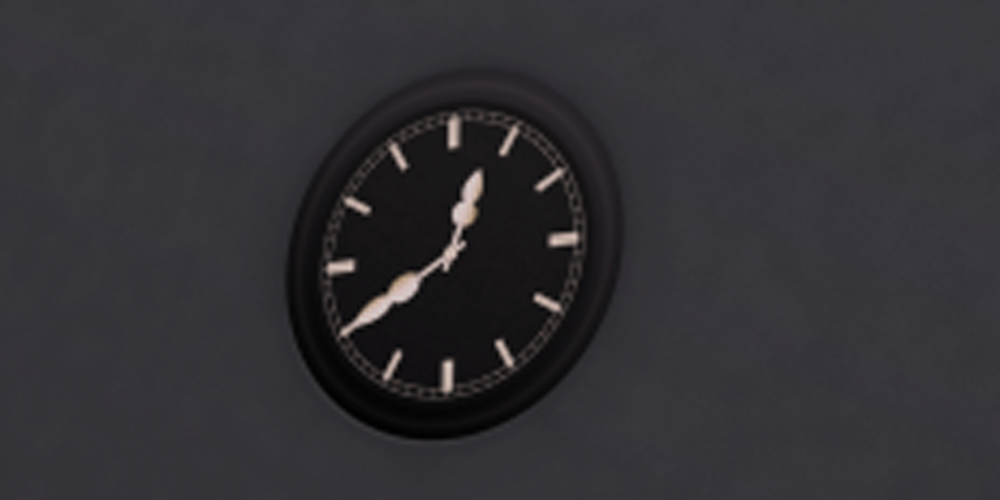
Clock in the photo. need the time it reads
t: 12:40
